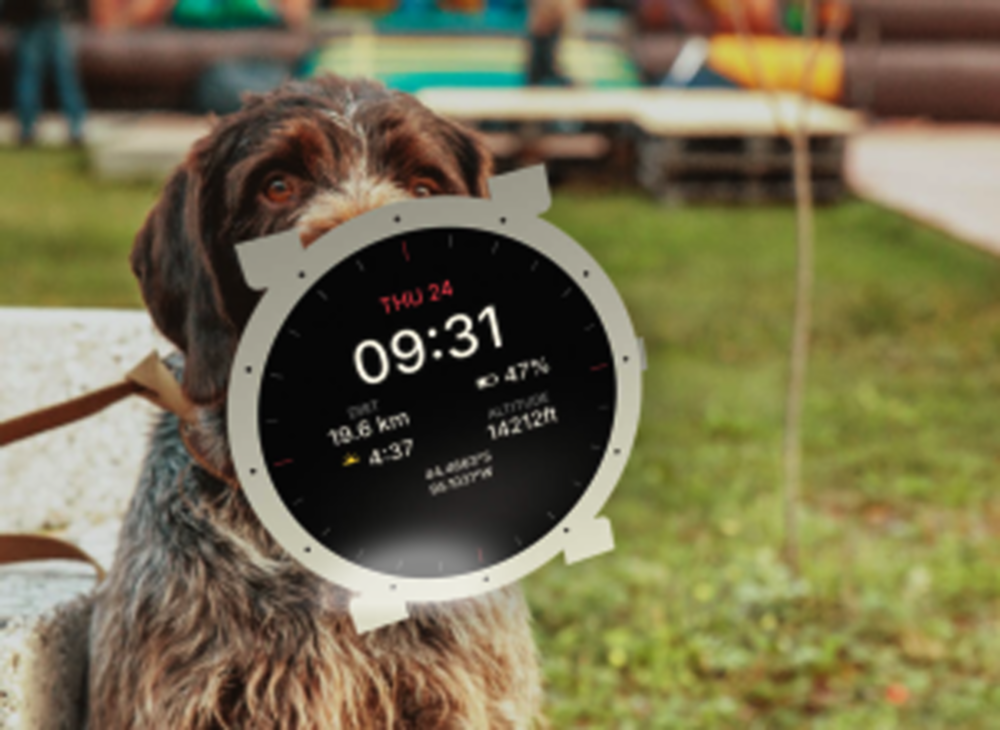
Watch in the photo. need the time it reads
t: 9:31
